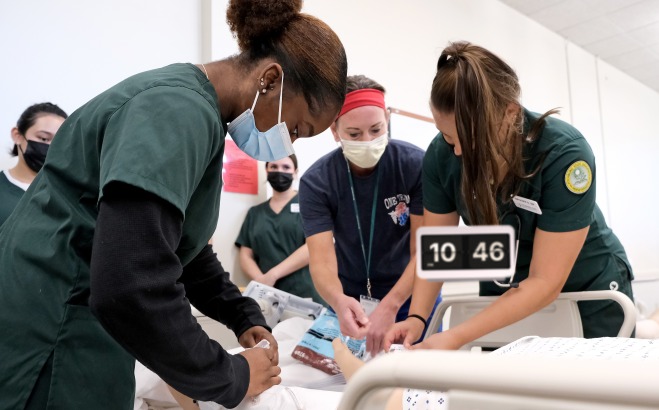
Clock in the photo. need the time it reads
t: 10:46
